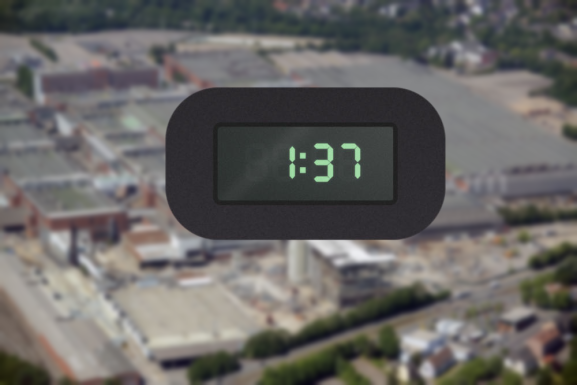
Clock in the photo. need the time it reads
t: 1:37
